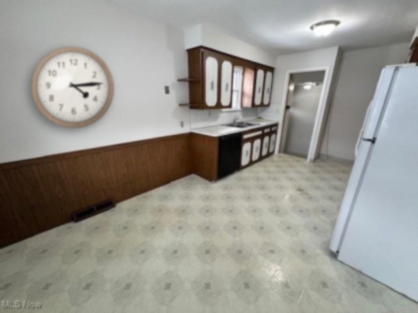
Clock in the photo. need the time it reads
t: 4:14
